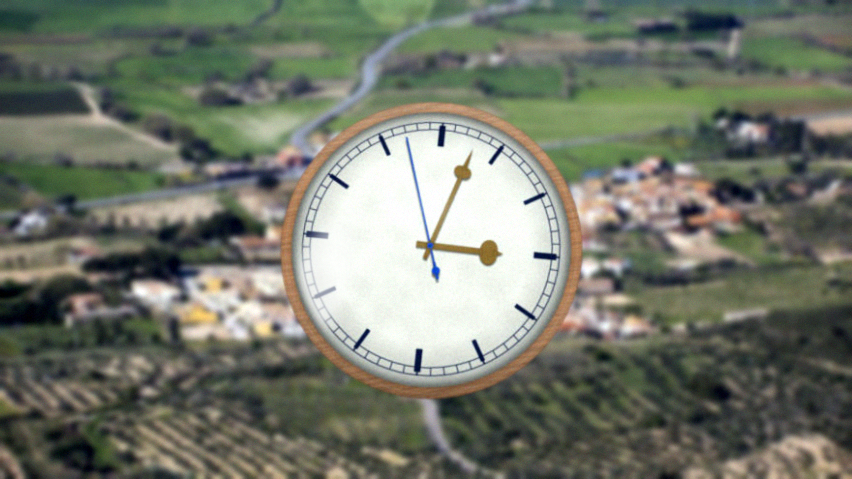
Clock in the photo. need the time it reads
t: 3:02:57
